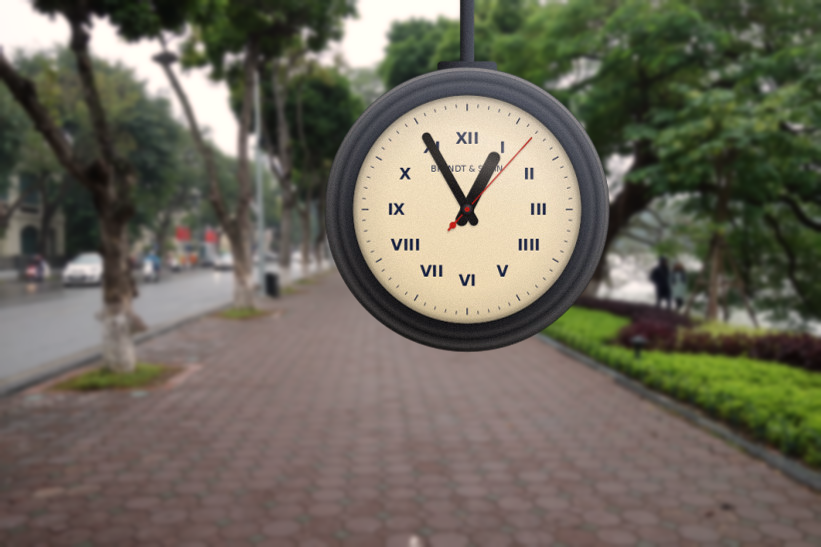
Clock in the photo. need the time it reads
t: 12:55:07
